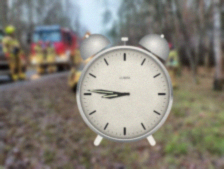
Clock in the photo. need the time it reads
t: 8:46
